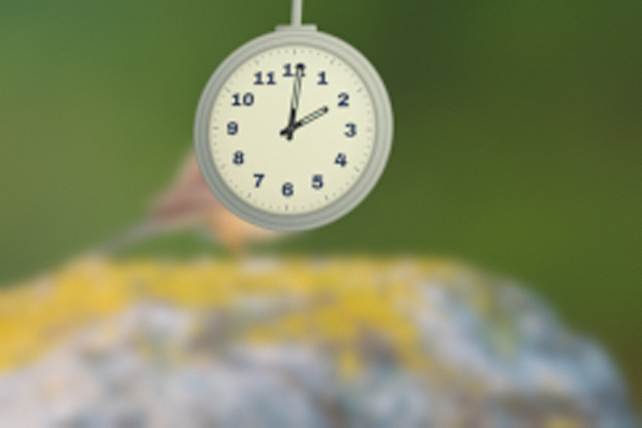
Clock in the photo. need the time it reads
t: 2:01
